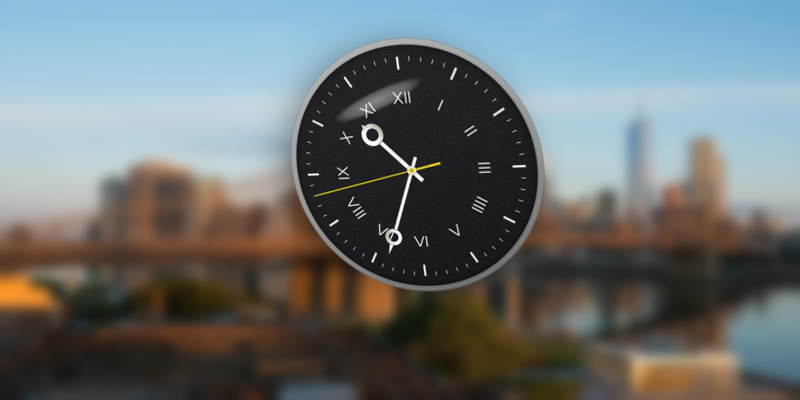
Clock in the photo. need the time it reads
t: 10:33:43
